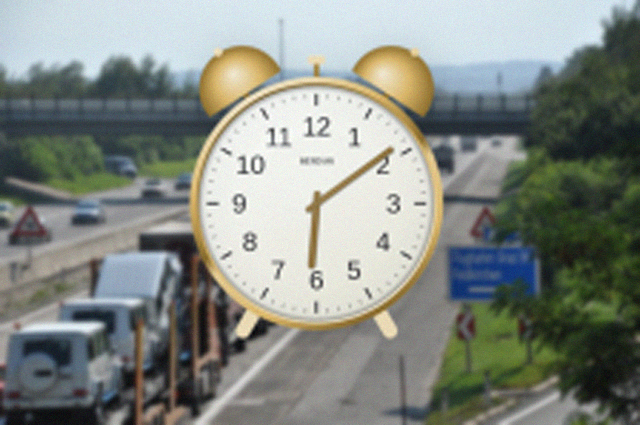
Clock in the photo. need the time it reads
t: 6:09
